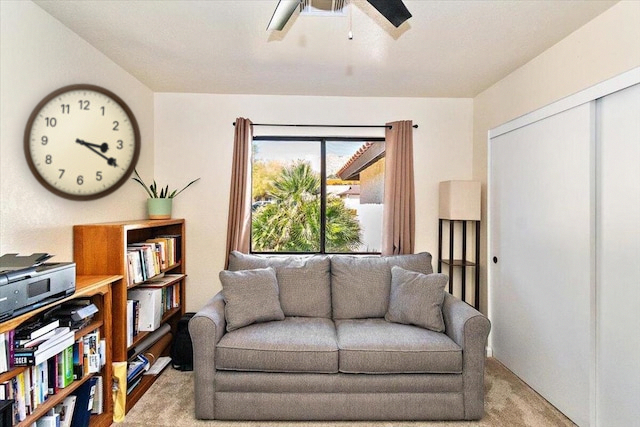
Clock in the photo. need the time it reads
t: 3:20
